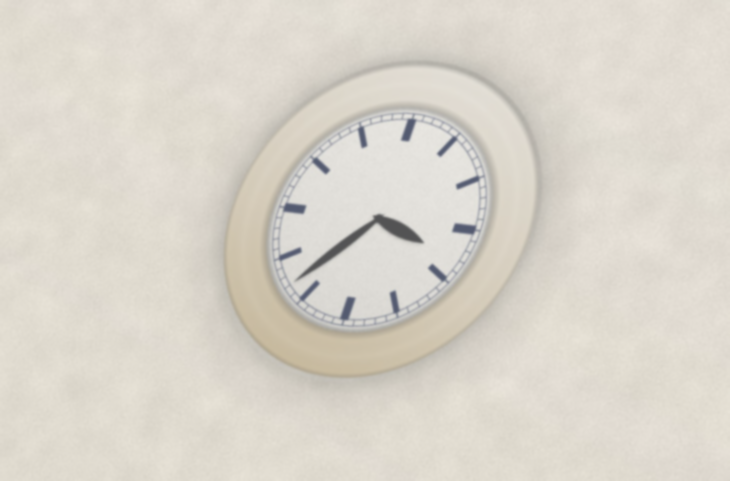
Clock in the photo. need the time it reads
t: 3:37
